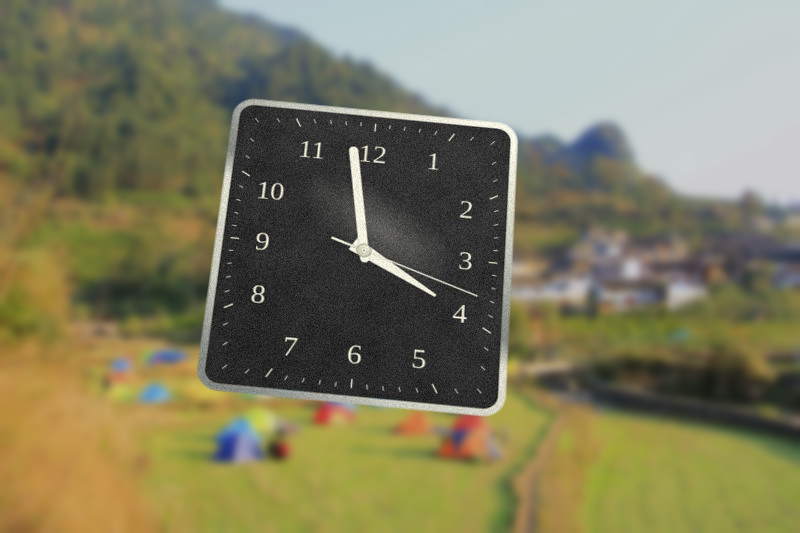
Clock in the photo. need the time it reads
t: 3:58:18
